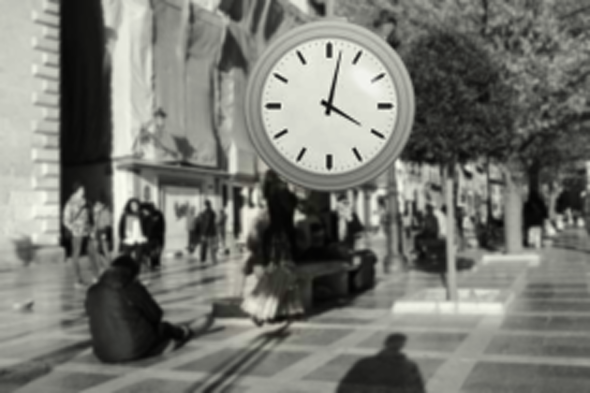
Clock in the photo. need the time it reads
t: 4:02
